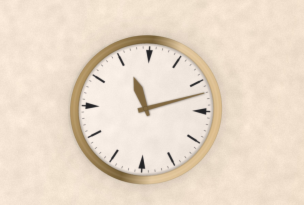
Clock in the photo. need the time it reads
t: 11:12
